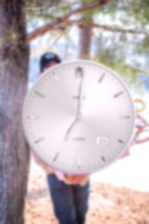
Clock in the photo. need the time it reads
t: 7:01
